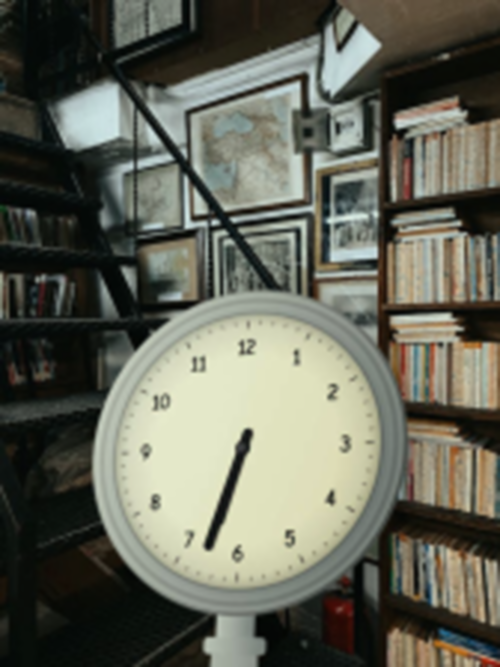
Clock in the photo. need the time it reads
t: 6:33
